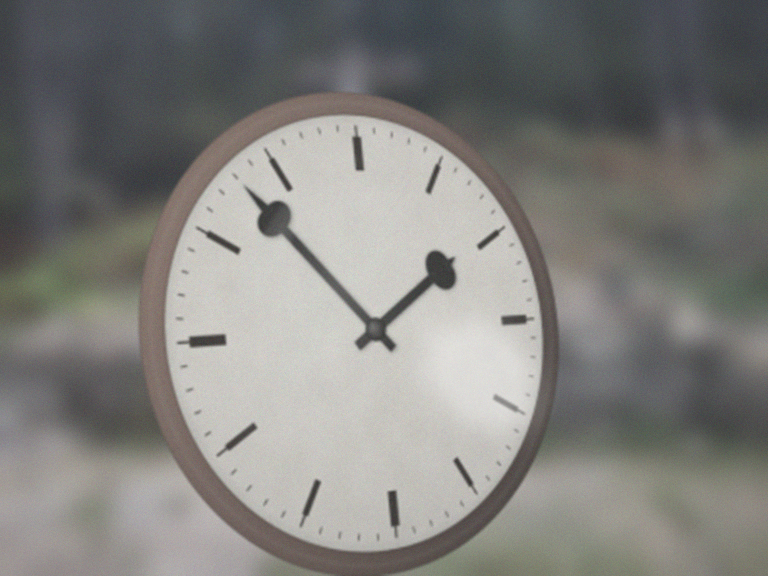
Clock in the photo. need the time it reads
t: 1:53
